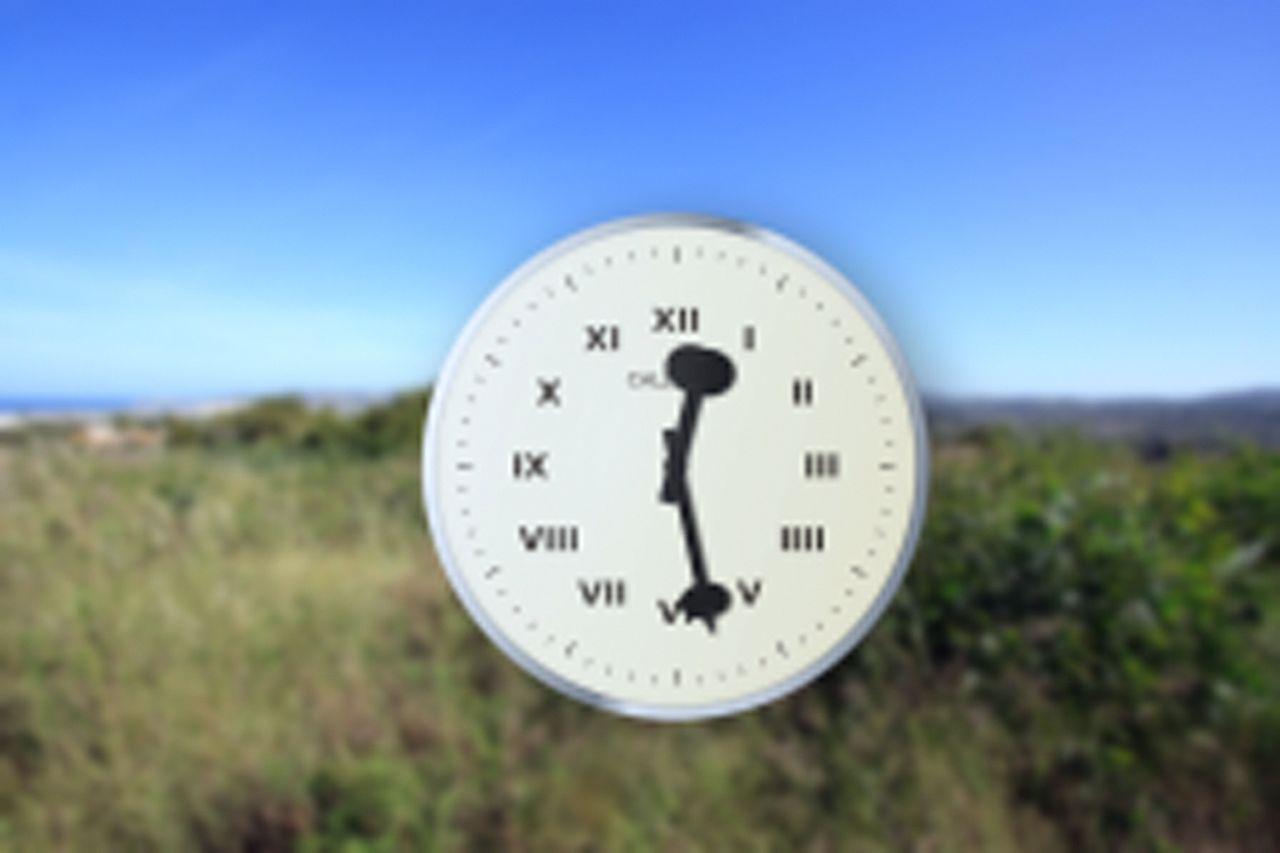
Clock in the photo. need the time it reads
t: 12:28
